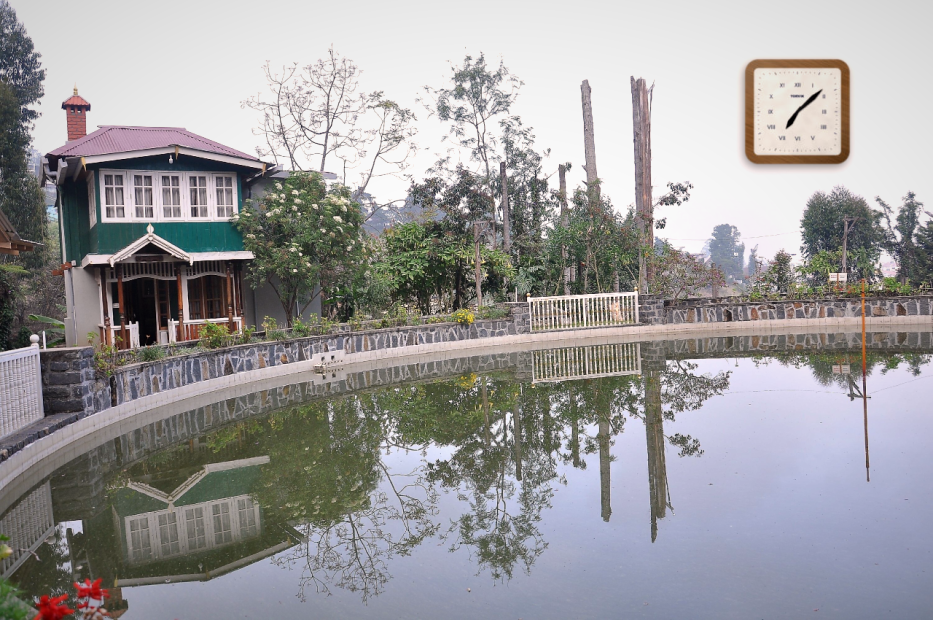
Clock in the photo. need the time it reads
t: 7:08
